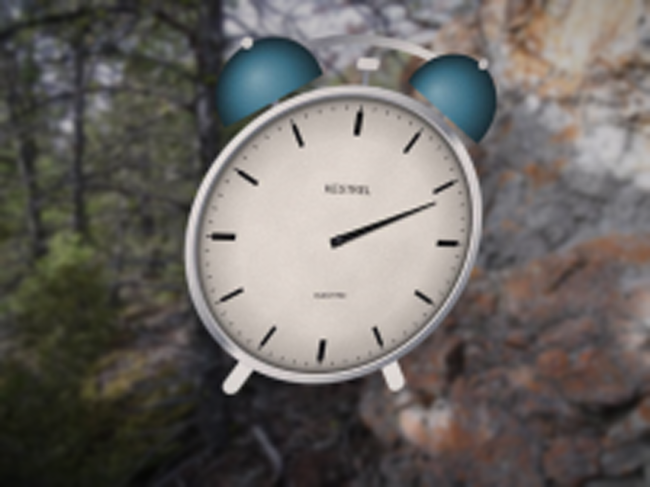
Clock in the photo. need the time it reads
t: 2:11
